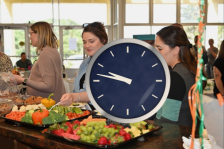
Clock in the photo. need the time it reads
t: 9:47
